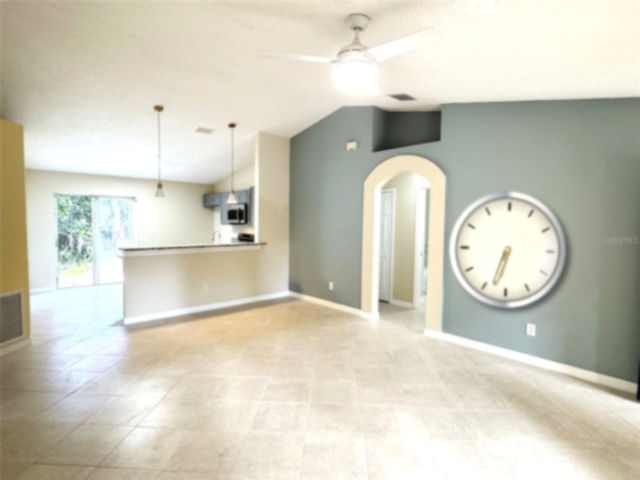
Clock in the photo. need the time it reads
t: 6:33
